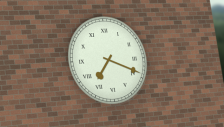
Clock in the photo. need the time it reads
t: 7:19
